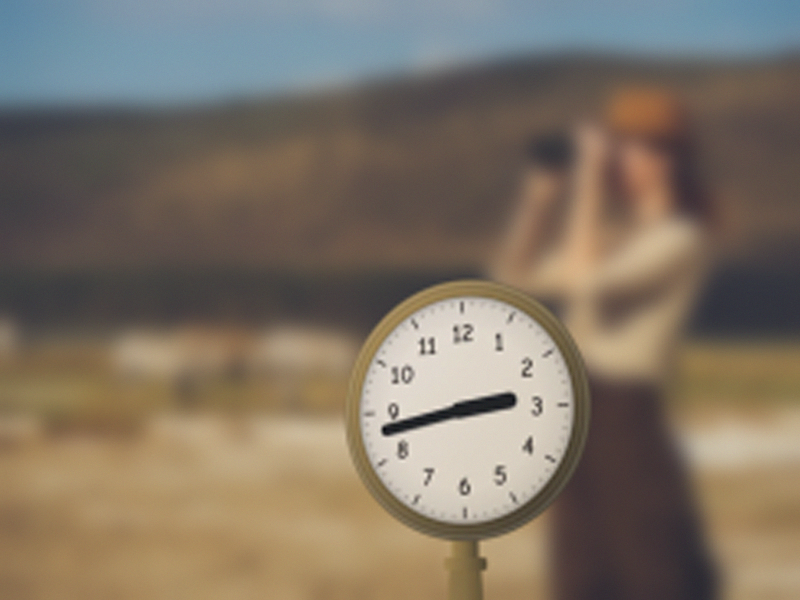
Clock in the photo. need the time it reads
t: 2:43
